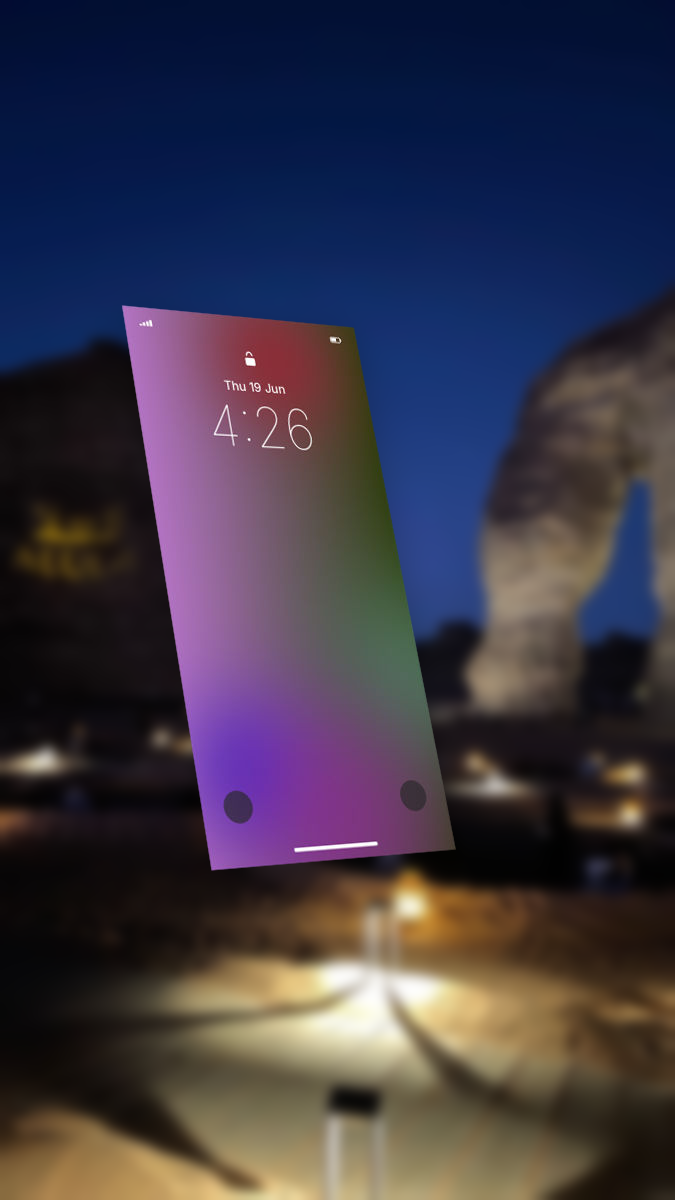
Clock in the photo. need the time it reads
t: 4:26
